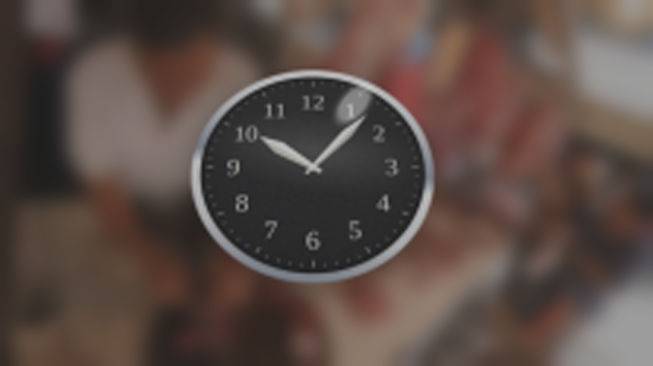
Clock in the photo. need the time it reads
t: 10:07
